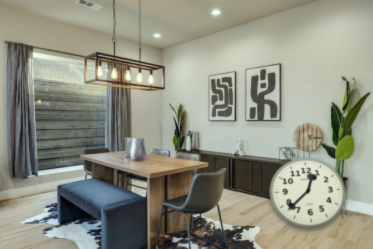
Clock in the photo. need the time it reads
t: 12:38
